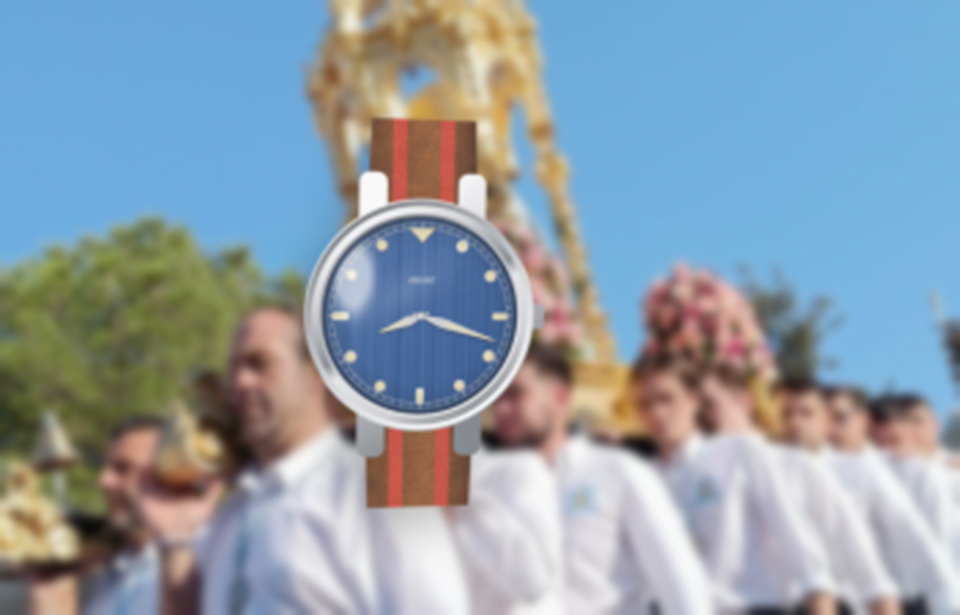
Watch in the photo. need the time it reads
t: 8:18
